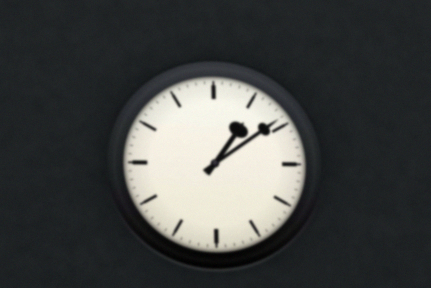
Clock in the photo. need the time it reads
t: 1:09
